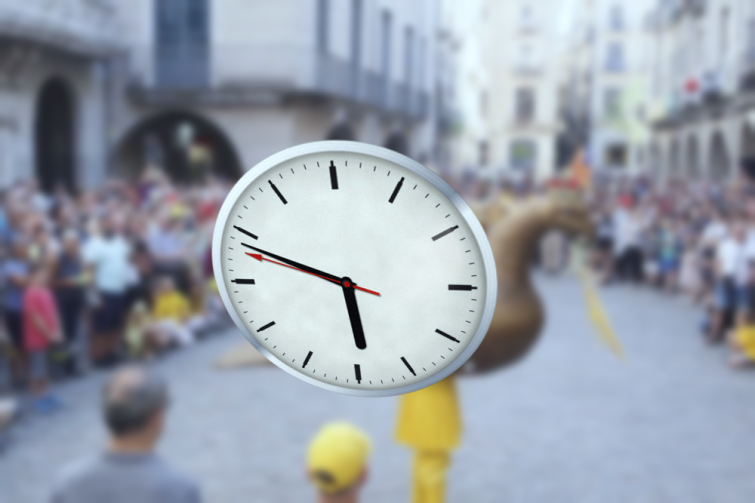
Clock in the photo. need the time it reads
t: 5:48:48
